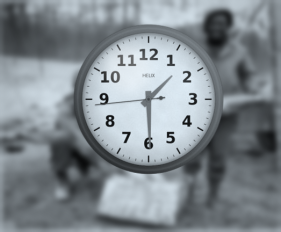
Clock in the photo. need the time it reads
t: 1:29:44
